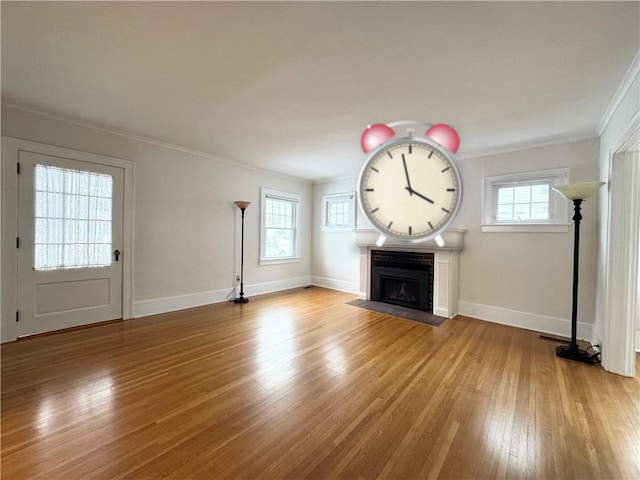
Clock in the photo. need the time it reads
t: 3:58
